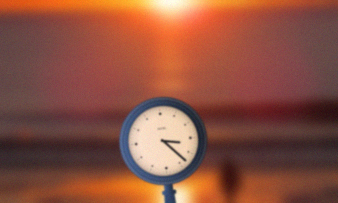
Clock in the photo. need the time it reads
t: 3:23
